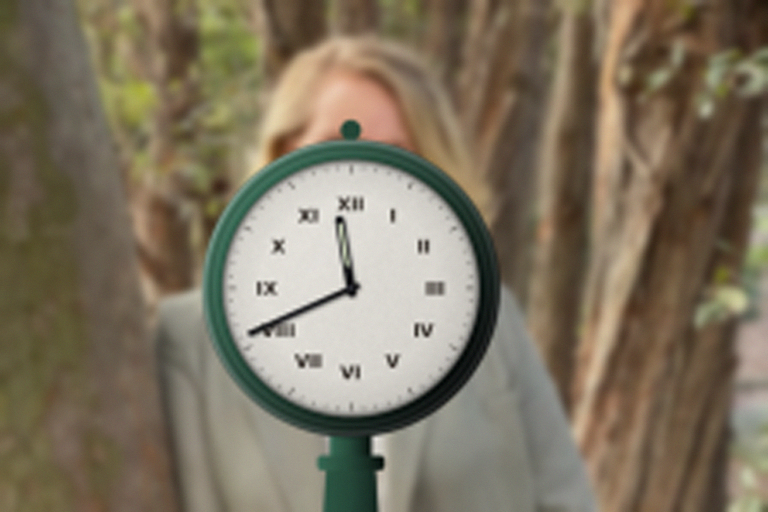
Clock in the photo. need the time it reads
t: 11:41
